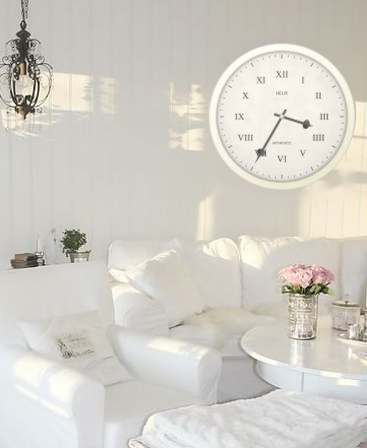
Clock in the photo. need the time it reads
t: 3:35
